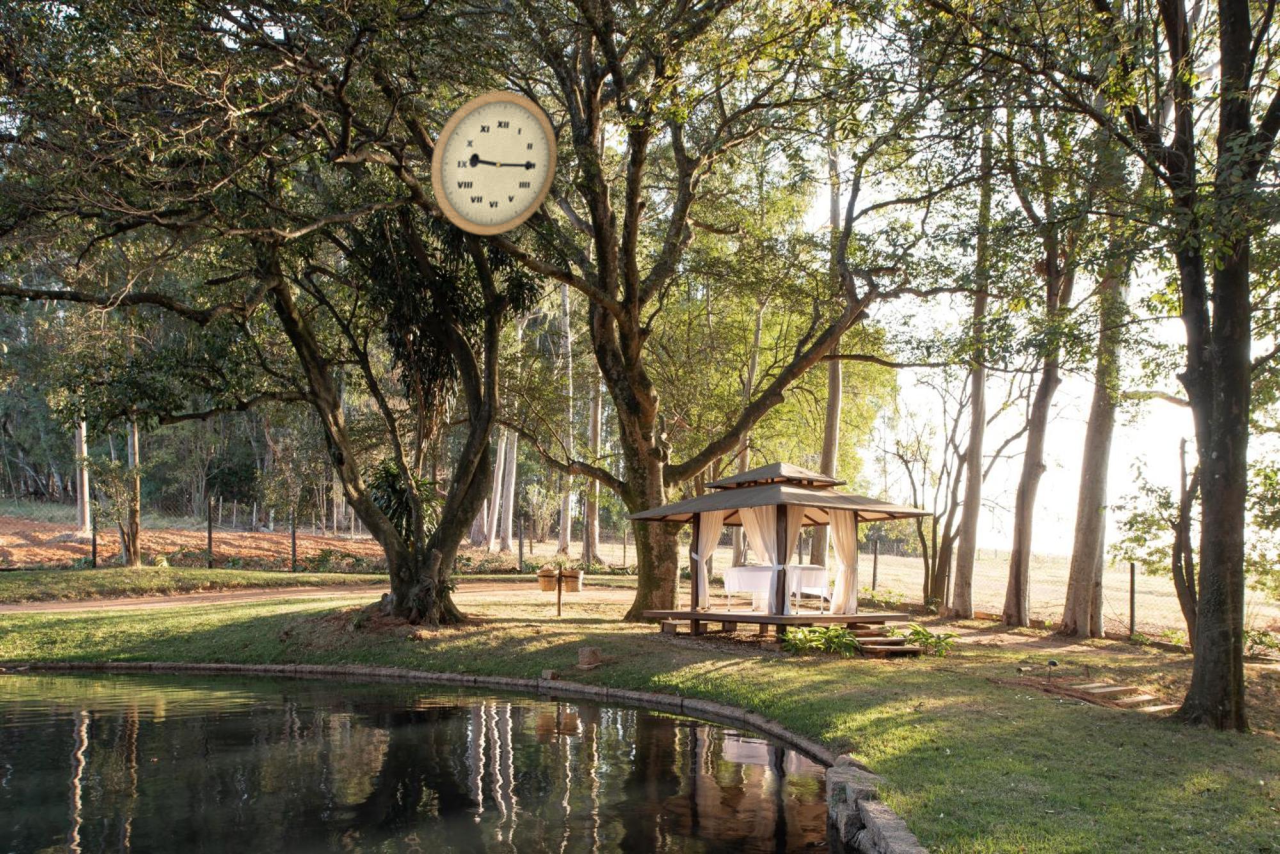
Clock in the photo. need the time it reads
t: 9:15
